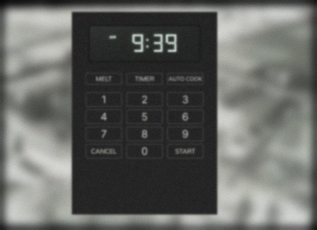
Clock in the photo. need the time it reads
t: 9:39
